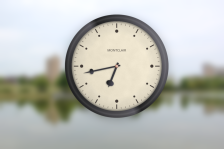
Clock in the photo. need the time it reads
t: 6:43
